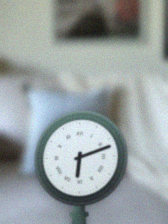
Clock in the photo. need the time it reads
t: 6:12
